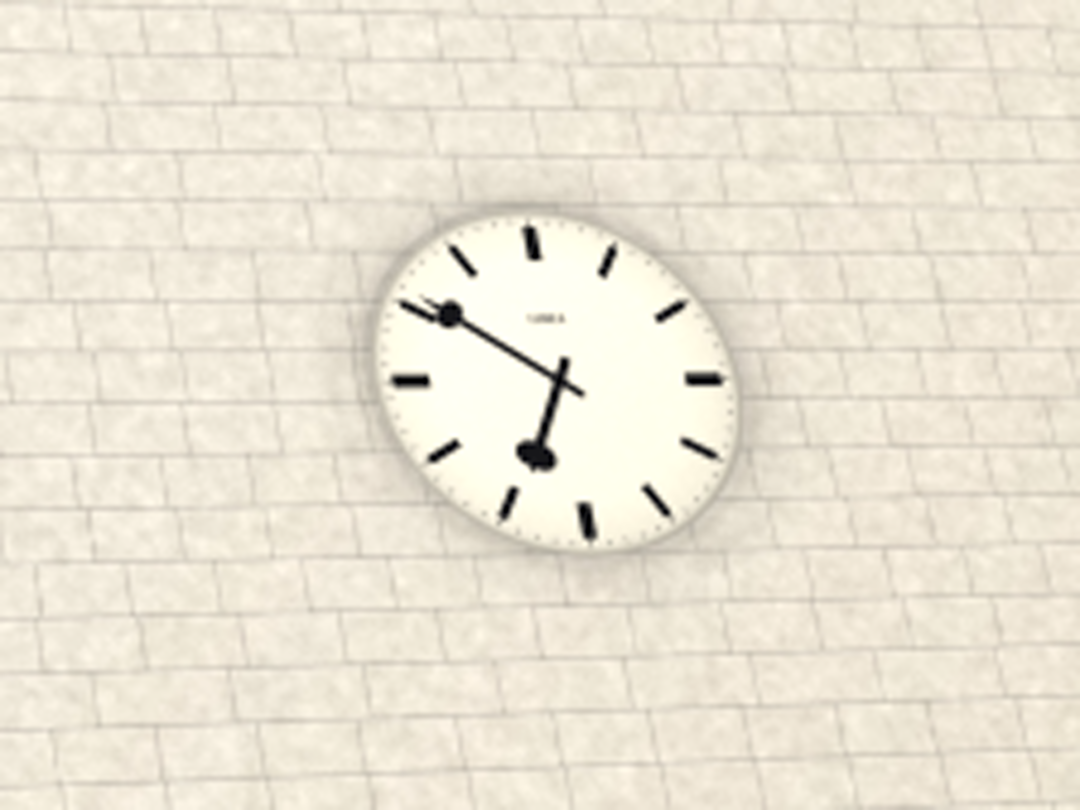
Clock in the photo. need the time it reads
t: 6:51
